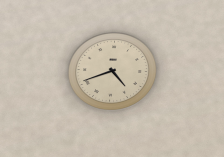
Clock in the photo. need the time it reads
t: 4:41
